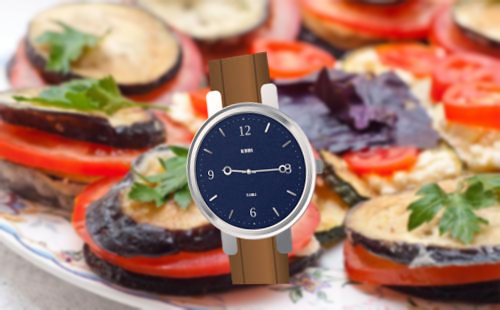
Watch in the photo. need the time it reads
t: 9:15
